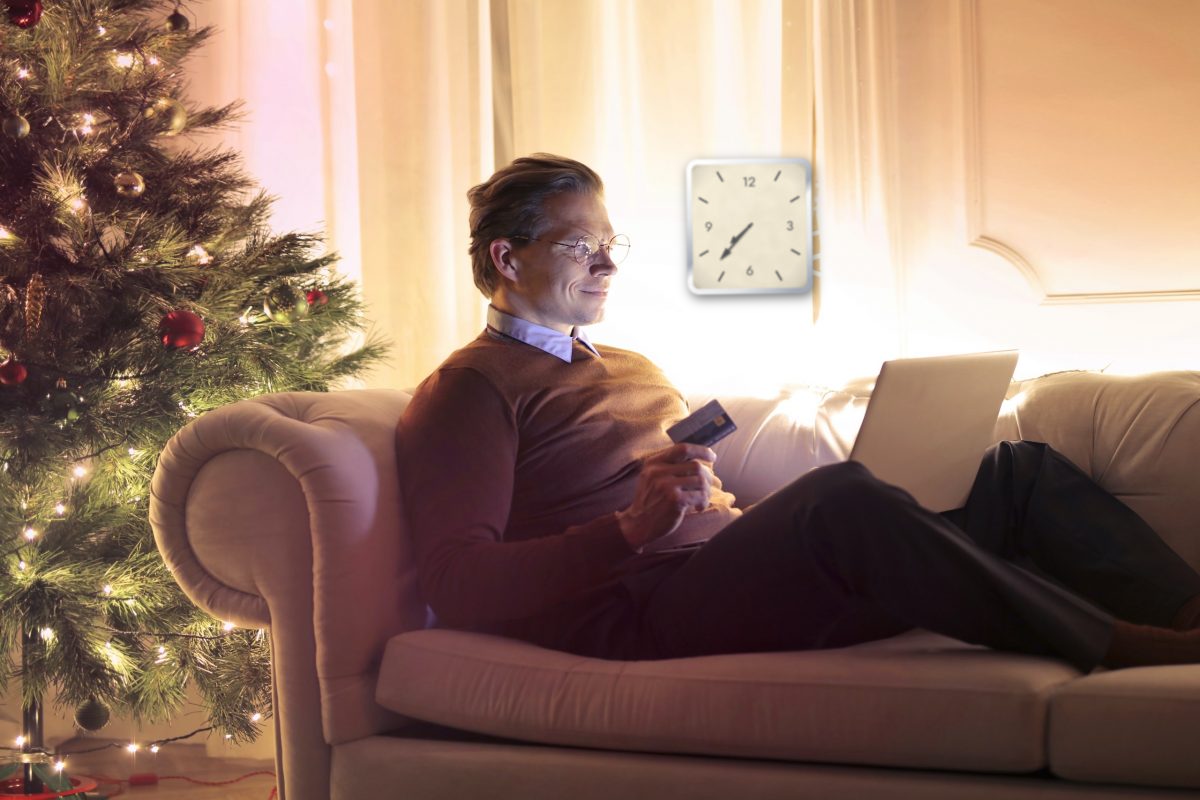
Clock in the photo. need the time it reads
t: 7:37
